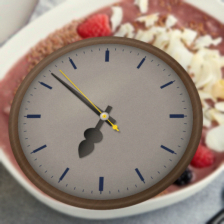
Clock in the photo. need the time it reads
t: 6:51:53
